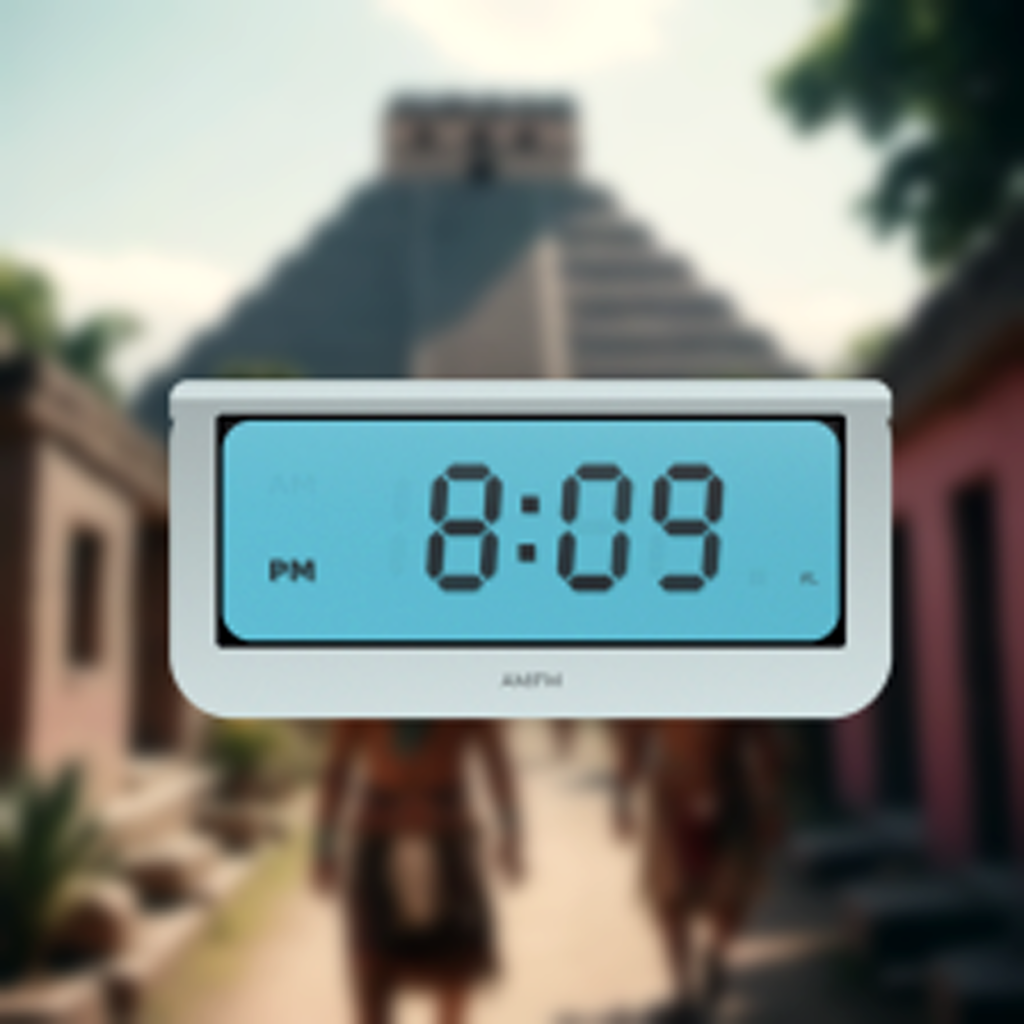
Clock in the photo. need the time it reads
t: 8:09
